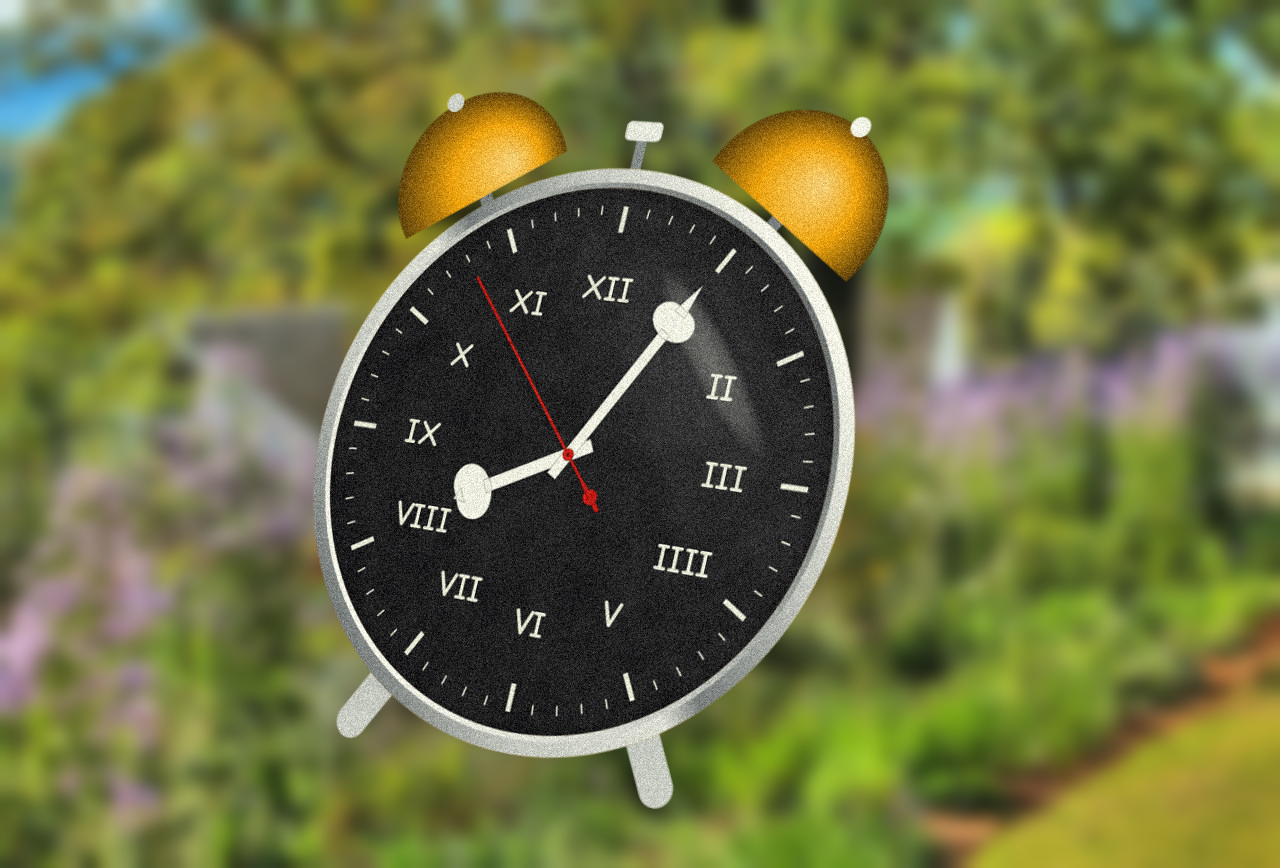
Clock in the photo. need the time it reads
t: 8:04:53
